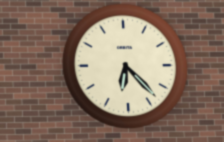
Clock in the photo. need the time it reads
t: 6:23
